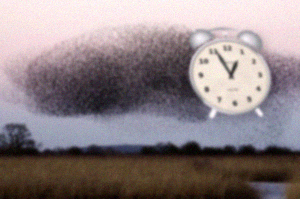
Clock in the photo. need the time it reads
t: 12:56
